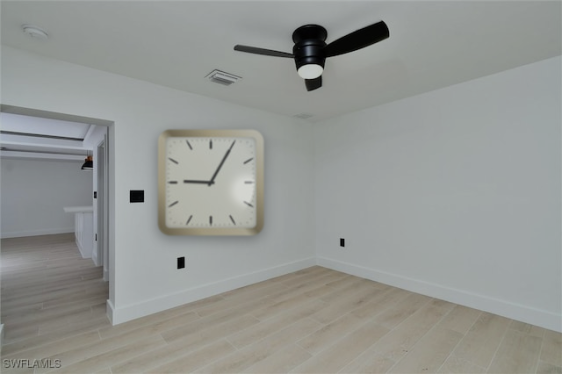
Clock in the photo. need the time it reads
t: 9:05
